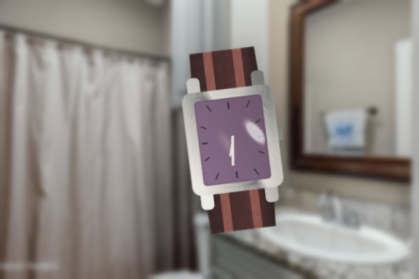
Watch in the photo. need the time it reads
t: 6:31
